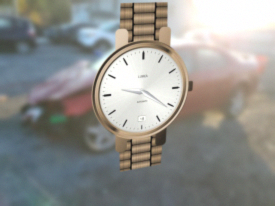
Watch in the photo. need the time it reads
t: 9:21
